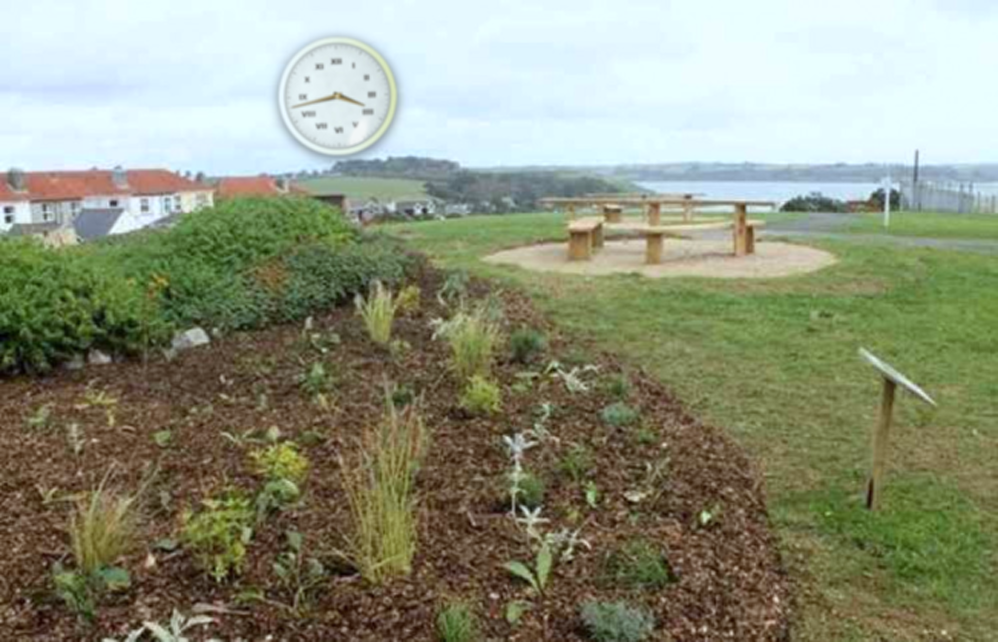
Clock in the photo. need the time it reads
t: 3:43
